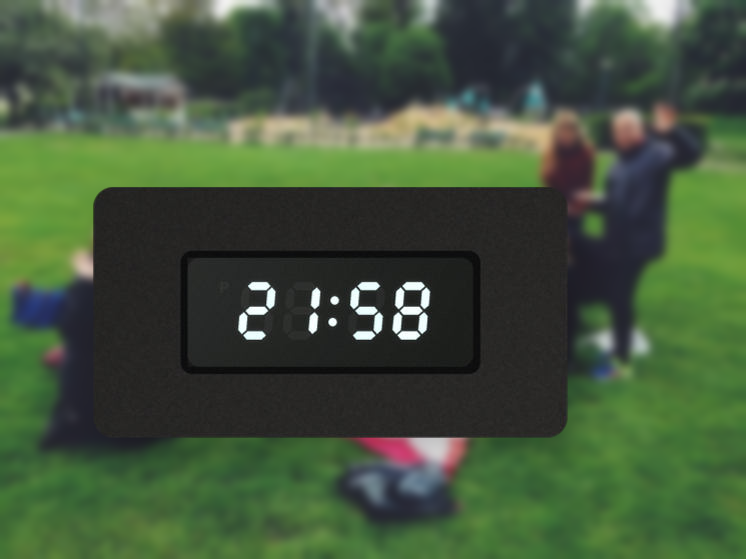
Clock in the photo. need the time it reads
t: 21:58
